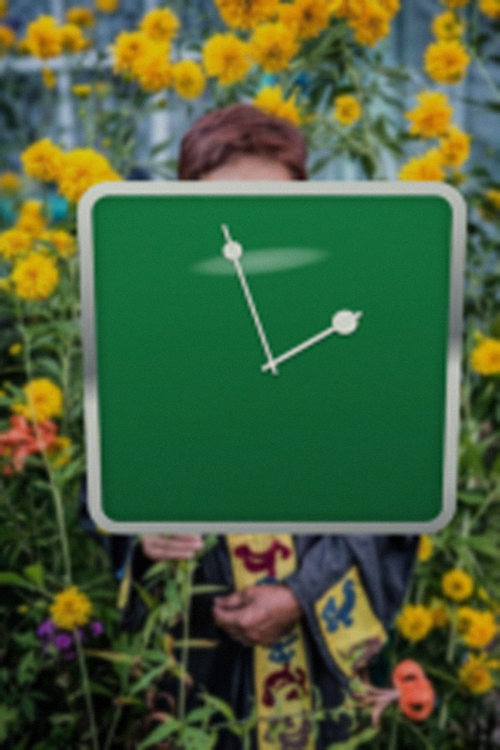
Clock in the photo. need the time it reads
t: 1:57
